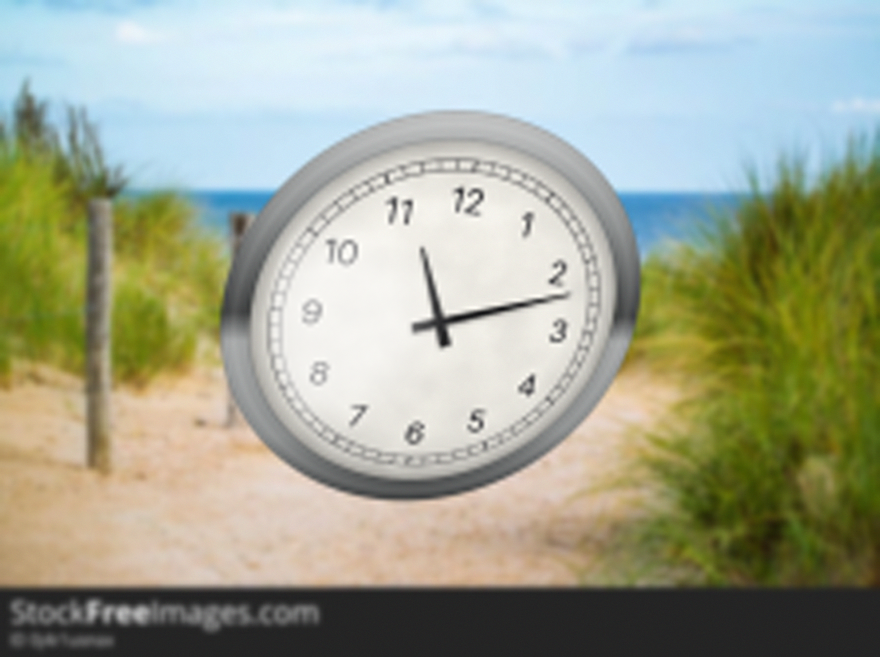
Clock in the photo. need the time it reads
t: 11:12
